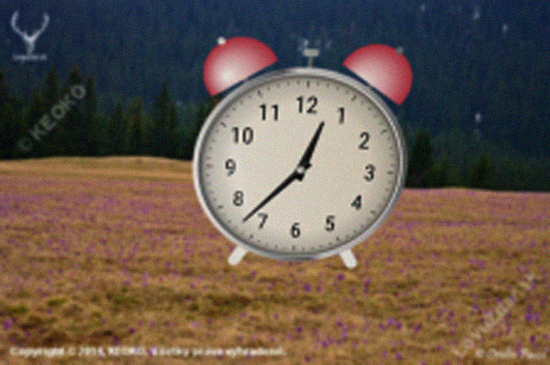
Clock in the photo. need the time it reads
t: 12:37
